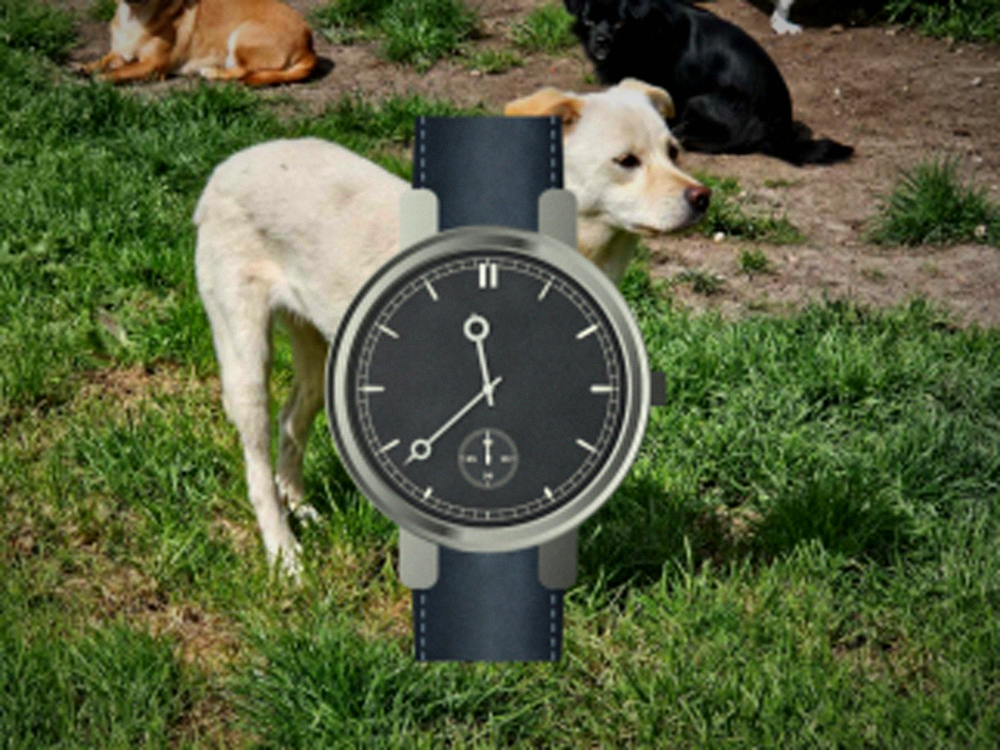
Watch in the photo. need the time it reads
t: 11:38
